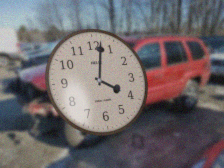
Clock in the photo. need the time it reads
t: 4:02
